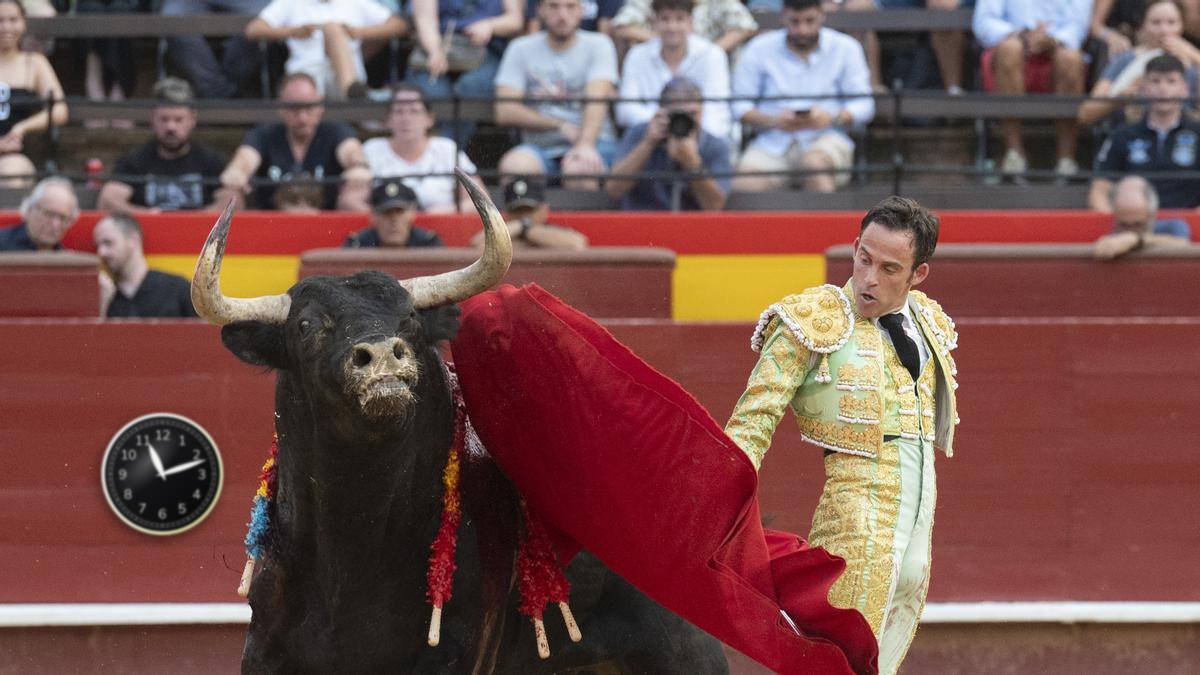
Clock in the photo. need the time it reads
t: 11:12
